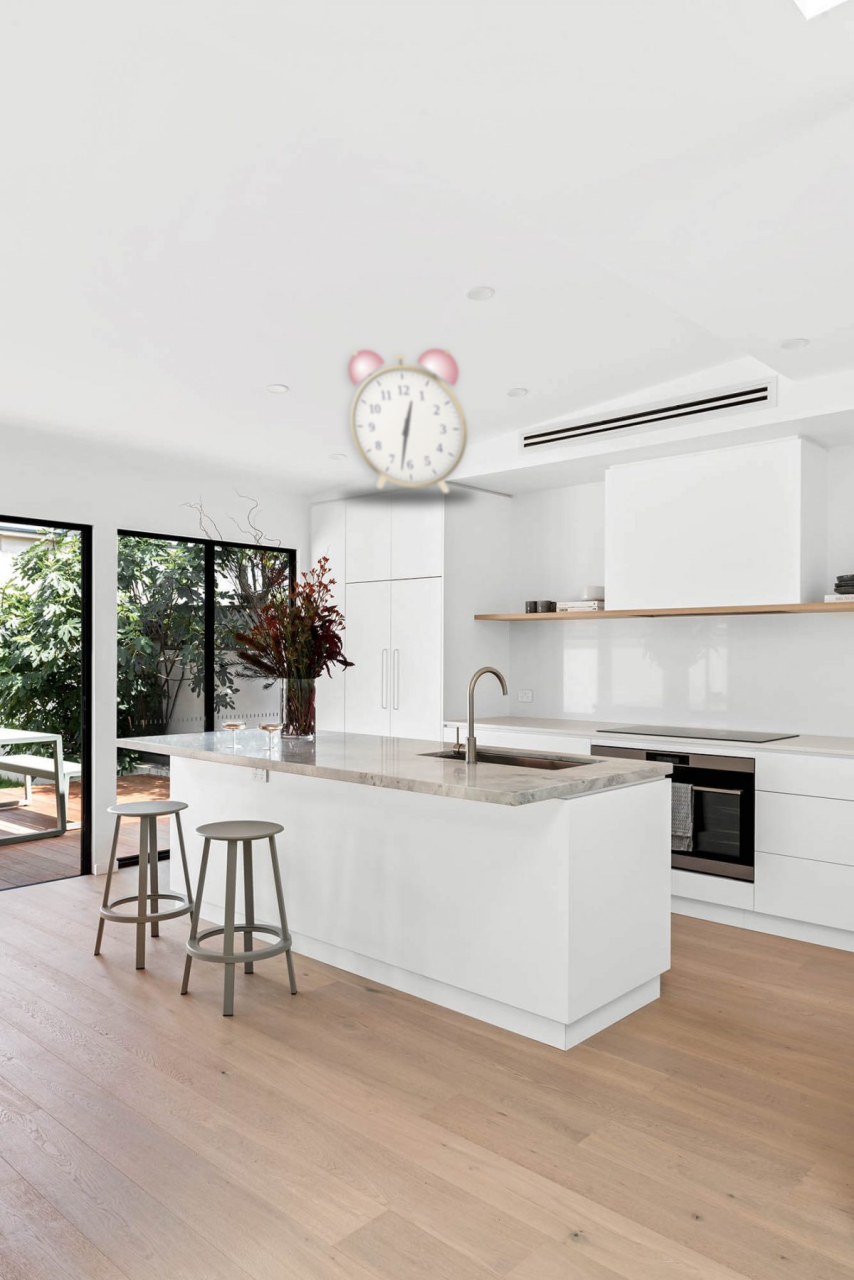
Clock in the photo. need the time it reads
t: 12:32
